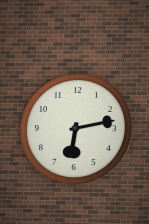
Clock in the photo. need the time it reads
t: 6:13
